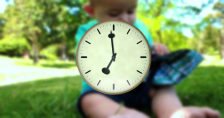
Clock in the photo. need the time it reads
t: 6:59
